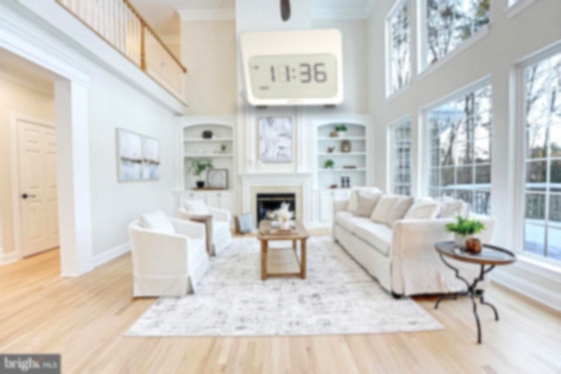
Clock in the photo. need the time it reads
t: 11:36
